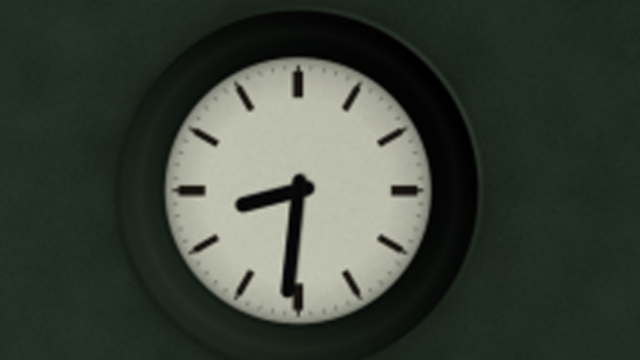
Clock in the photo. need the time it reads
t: 8:31
